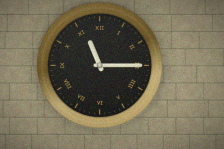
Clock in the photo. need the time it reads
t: 11:15
